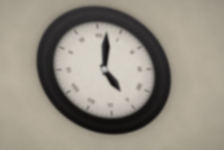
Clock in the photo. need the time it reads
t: 5:02
